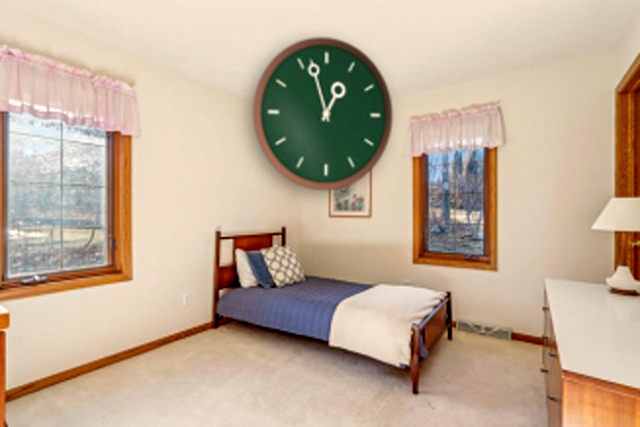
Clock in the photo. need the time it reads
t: 12:57
